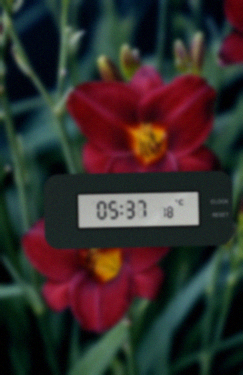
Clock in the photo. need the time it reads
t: 5:37
